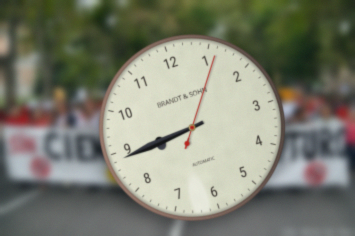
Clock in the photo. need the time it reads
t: 8:44:06
